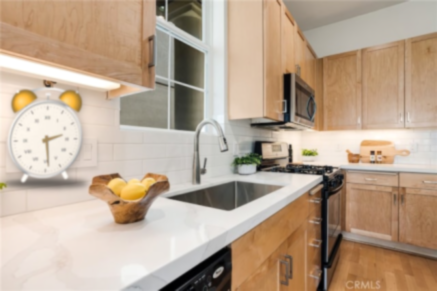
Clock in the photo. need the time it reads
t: 2:29
